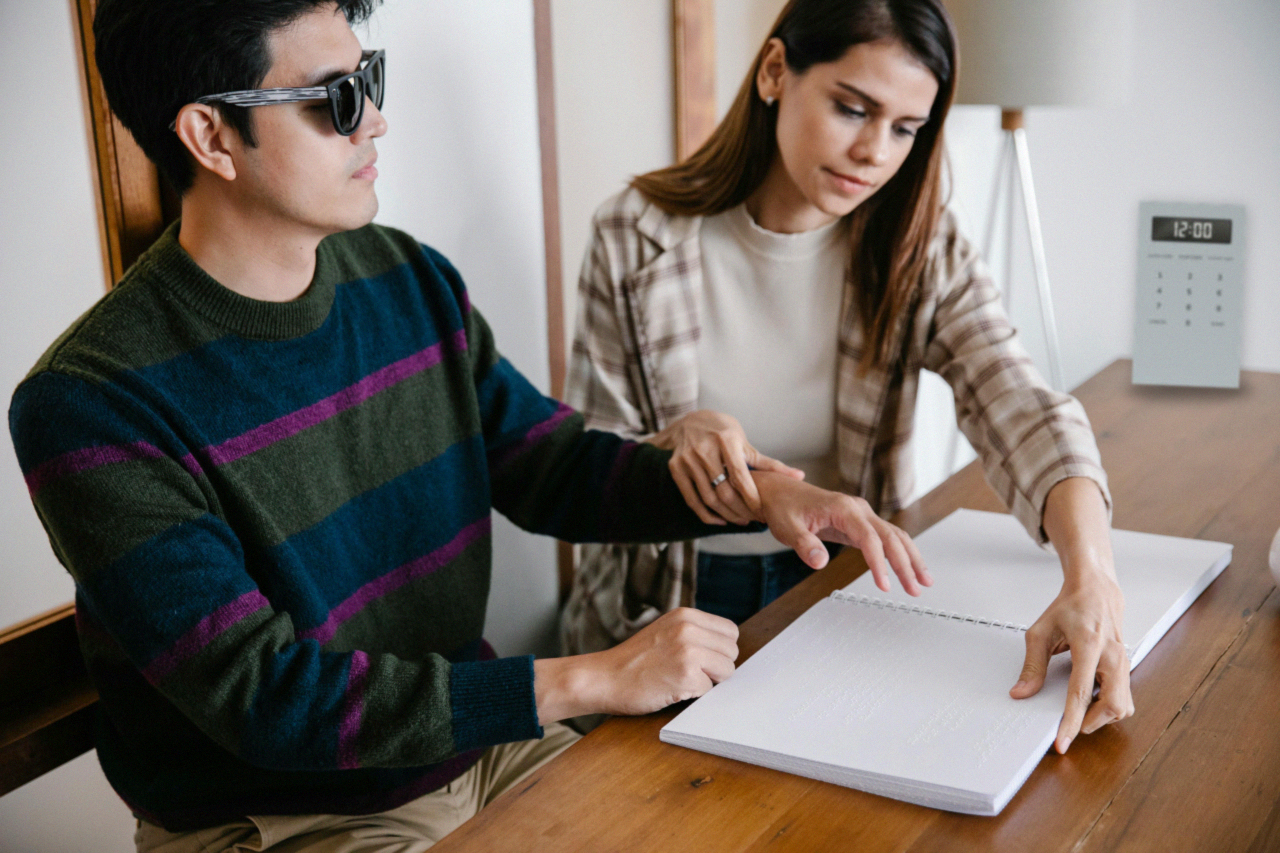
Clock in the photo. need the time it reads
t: 12:00
